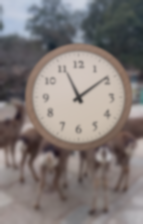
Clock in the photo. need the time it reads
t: 11:09
